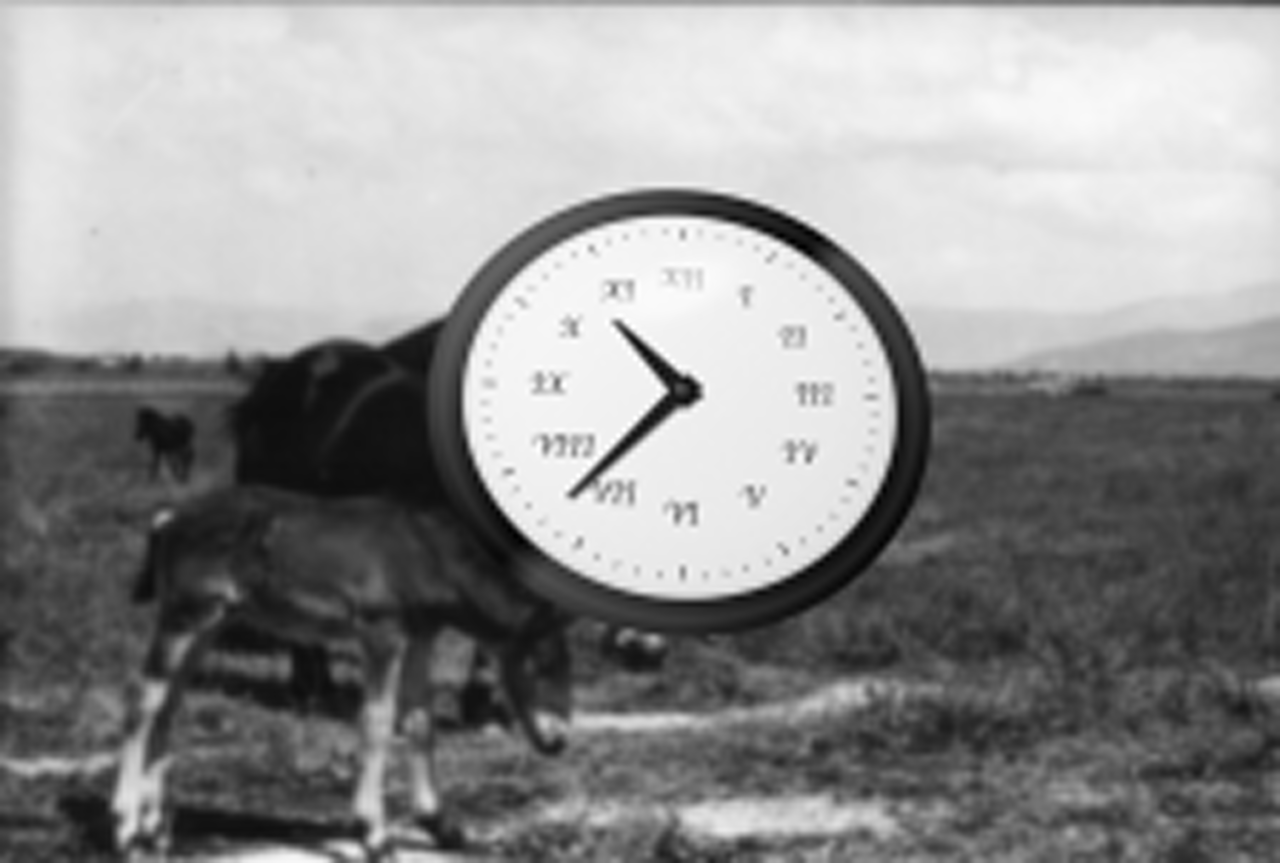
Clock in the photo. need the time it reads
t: 10:37
